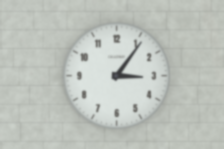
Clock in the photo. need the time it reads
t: 3:06
